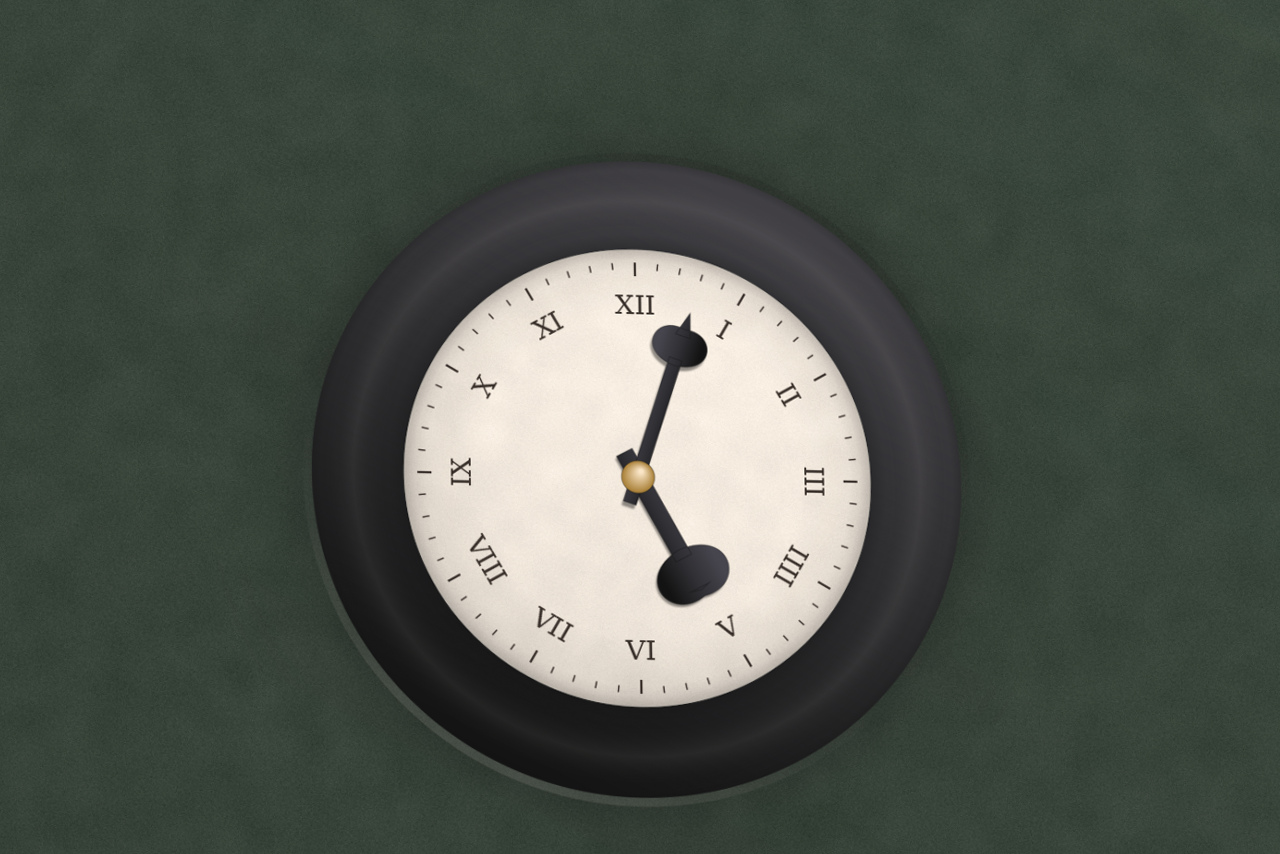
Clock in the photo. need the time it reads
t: 5:03
